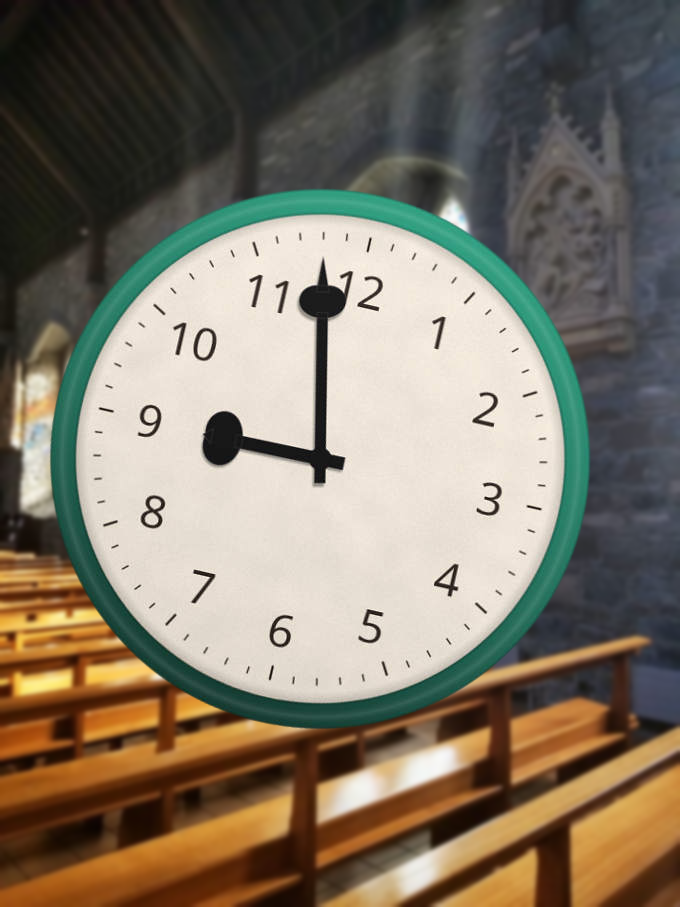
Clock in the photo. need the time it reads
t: 8:58
